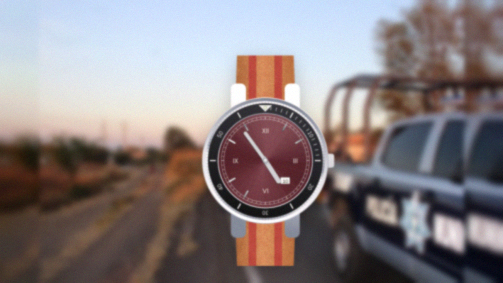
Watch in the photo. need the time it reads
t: 4:54
